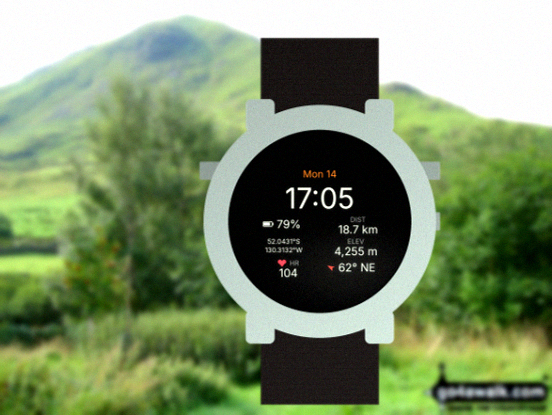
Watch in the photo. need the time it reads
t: 17:05
